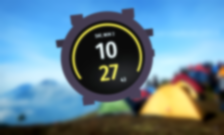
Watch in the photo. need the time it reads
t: 10:27
